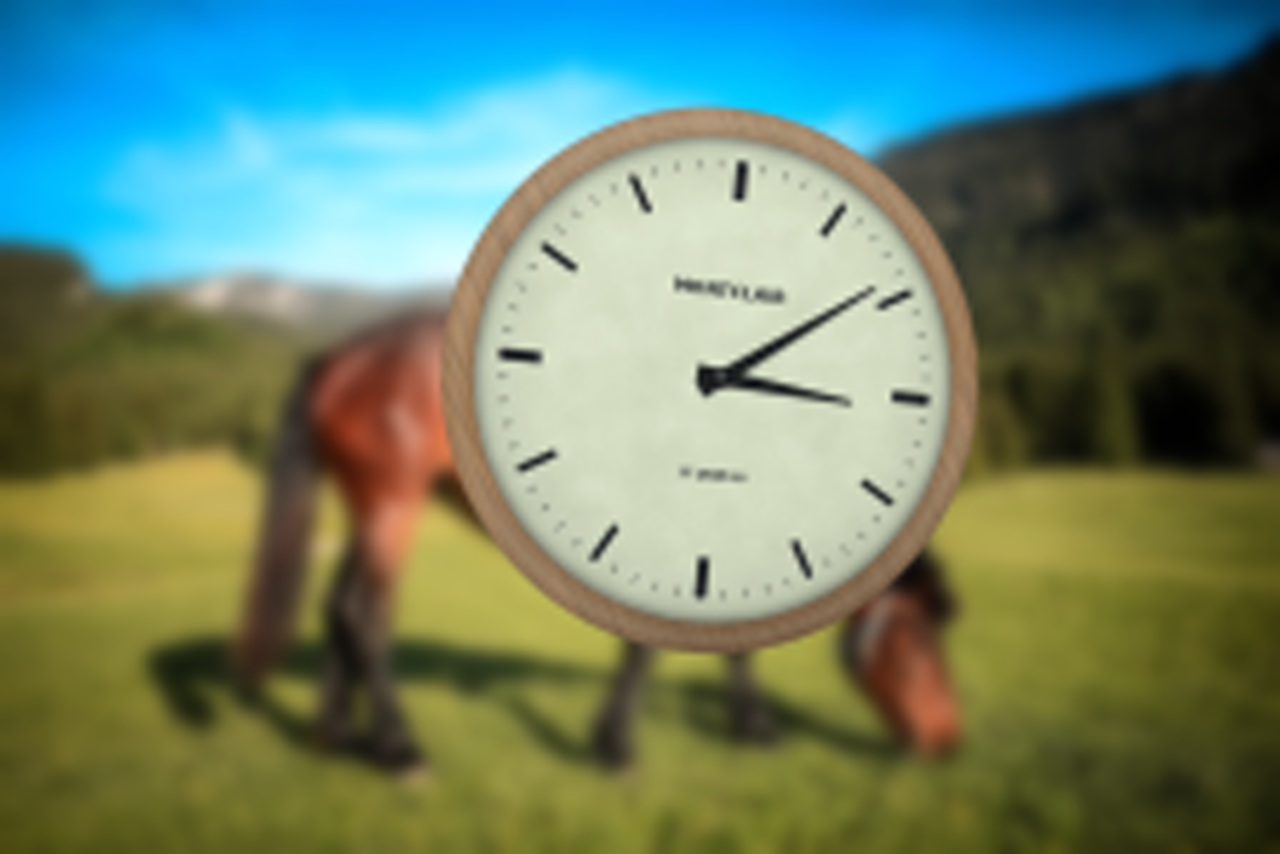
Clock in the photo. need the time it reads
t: 3:09
